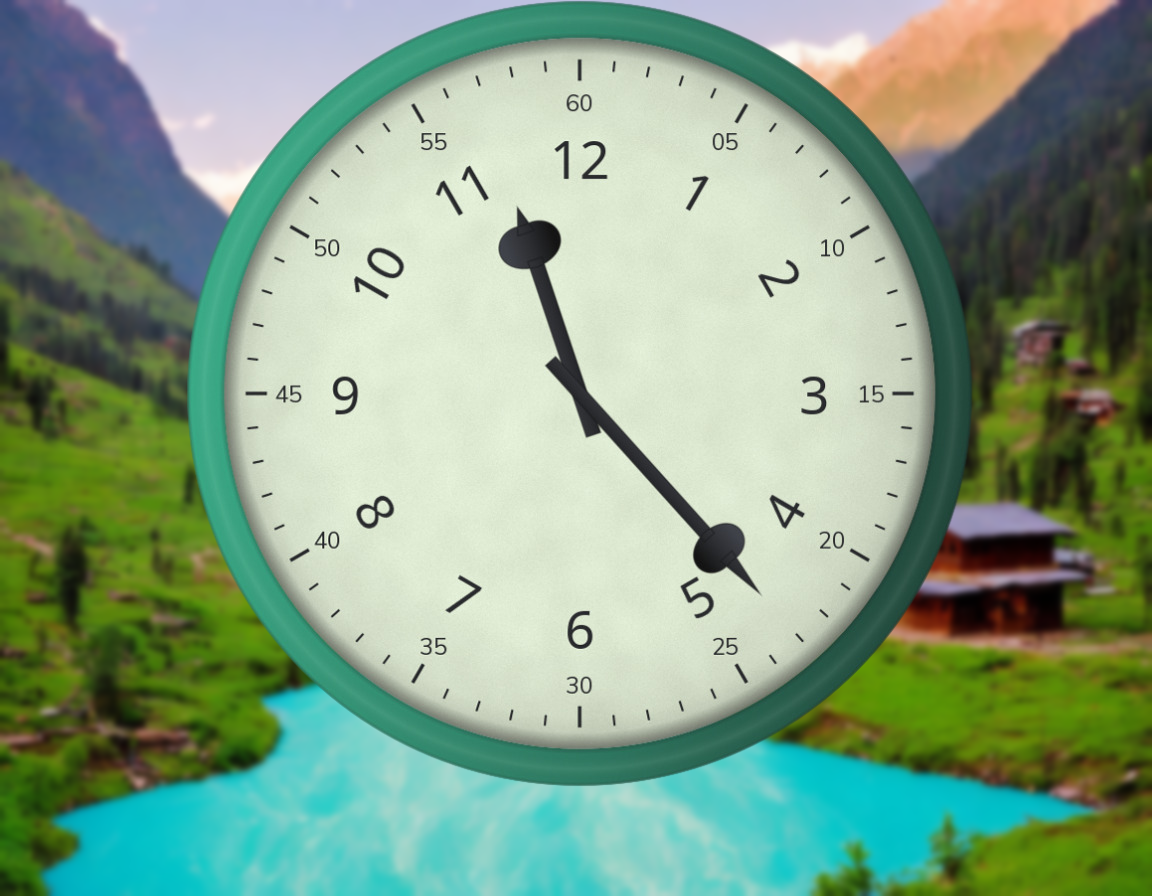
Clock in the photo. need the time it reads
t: 11:23
